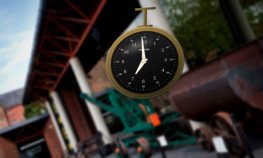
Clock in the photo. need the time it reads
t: 6:59
